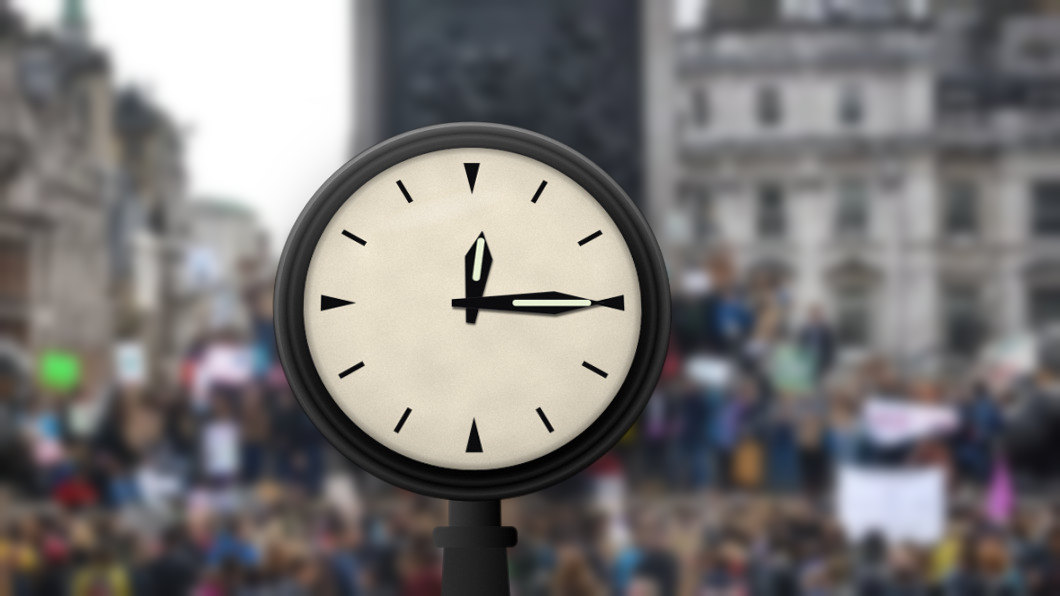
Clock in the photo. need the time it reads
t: 12:15
